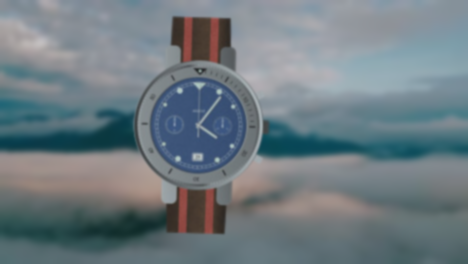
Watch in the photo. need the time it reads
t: 4:06
